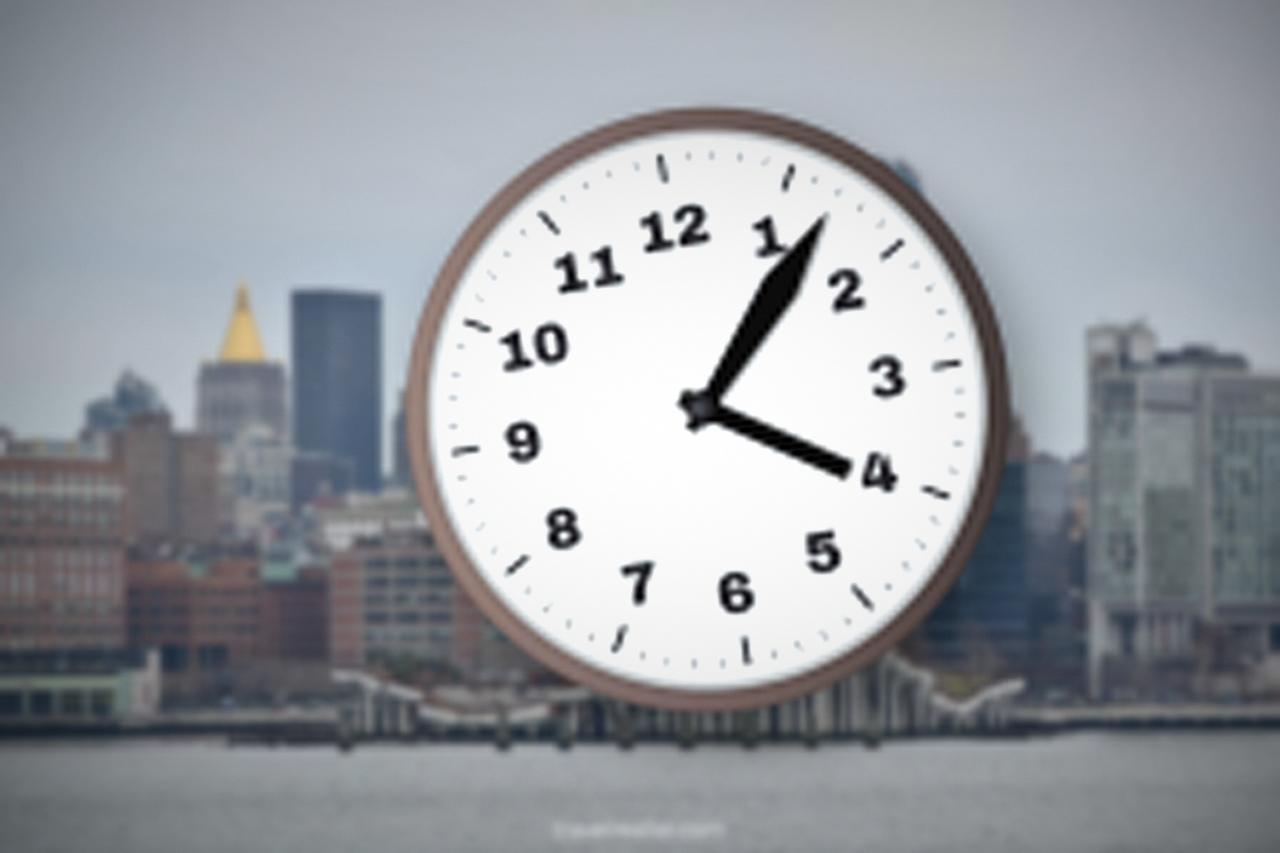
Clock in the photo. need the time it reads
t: 4:07
